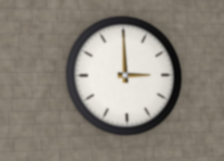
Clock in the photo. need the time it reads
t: 3:00
